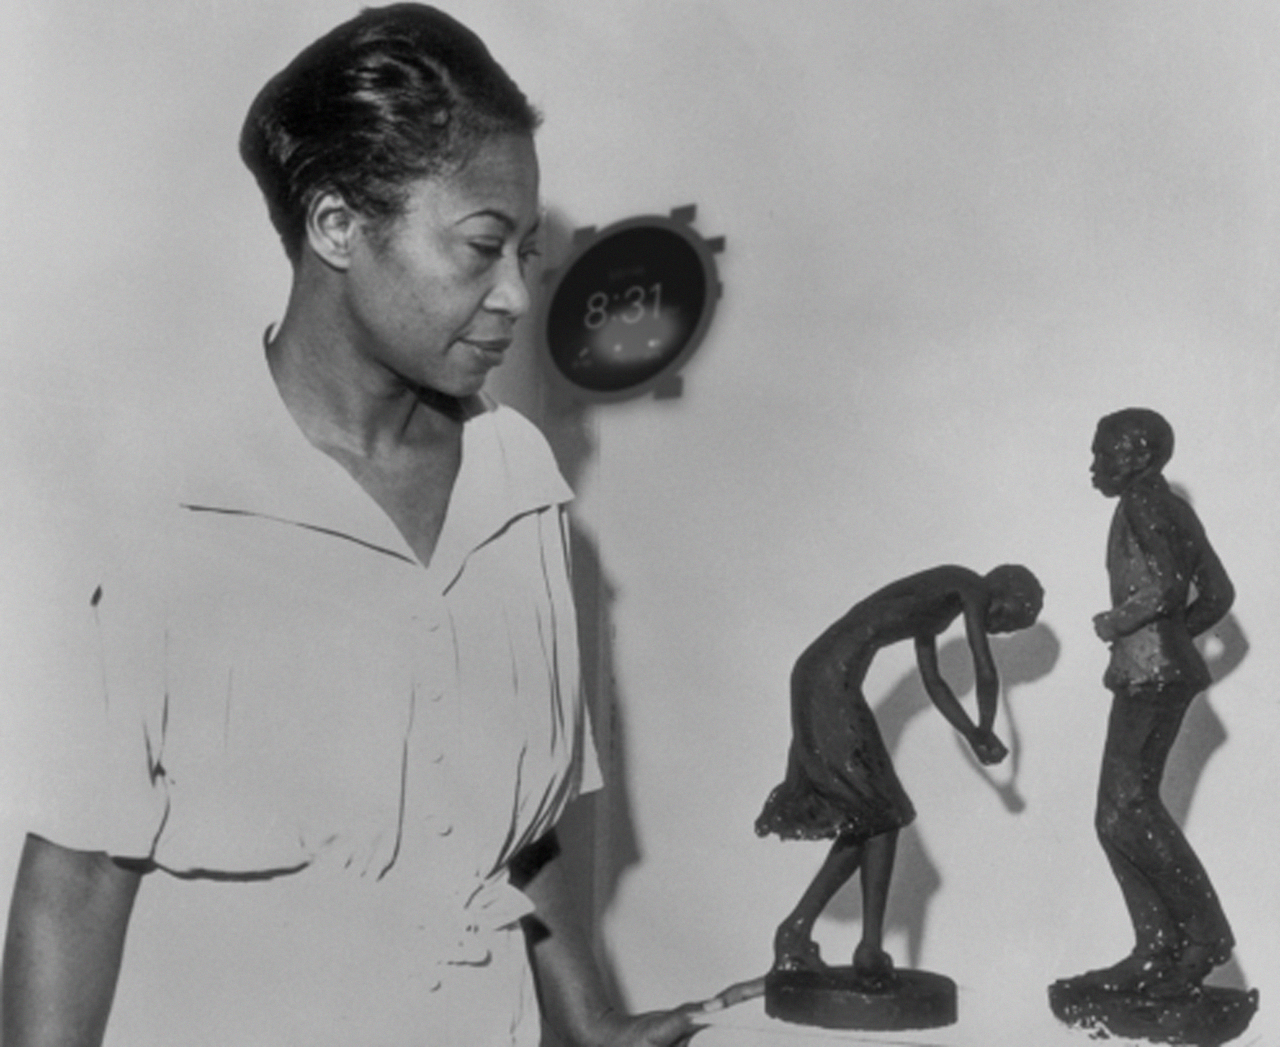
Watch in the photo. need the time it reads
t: 8:31
